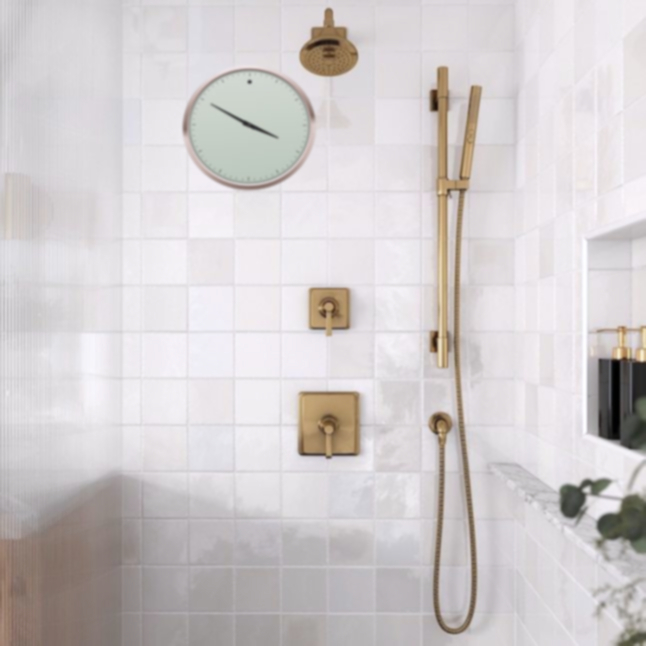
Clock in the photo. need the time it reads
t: 3:50
